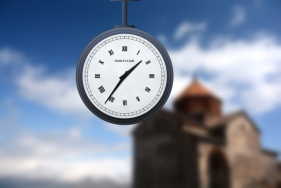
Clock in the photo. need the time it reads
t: 1:36
